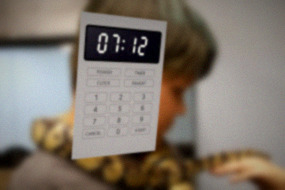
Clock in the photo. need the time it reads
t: 7:12
